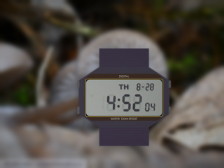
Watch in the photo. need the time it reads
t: 4:52:04
